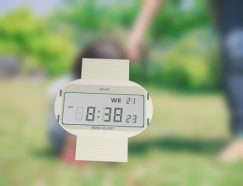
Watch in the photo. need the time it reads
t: 8:38:23
